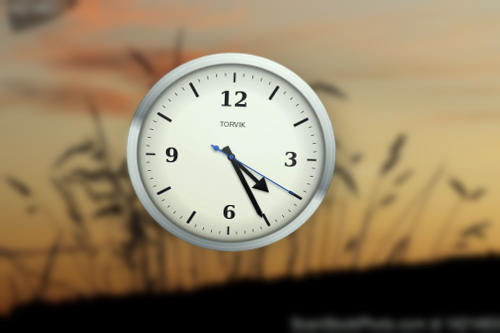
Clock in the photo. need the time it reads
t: 4:25:20
